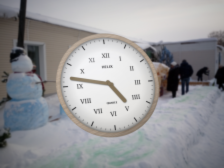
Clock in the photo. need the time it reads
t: 4:47
